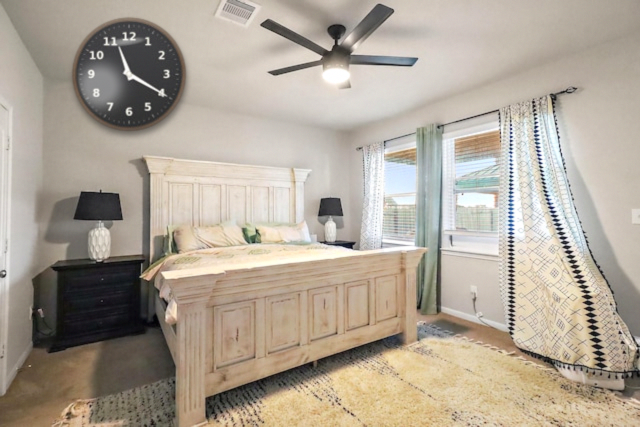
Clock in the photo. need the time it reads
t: 11:20
